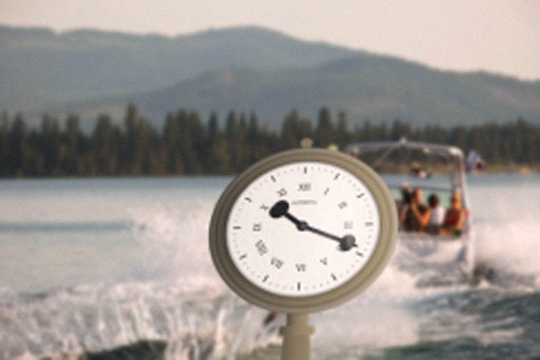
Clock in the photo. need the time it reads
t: 10:19
